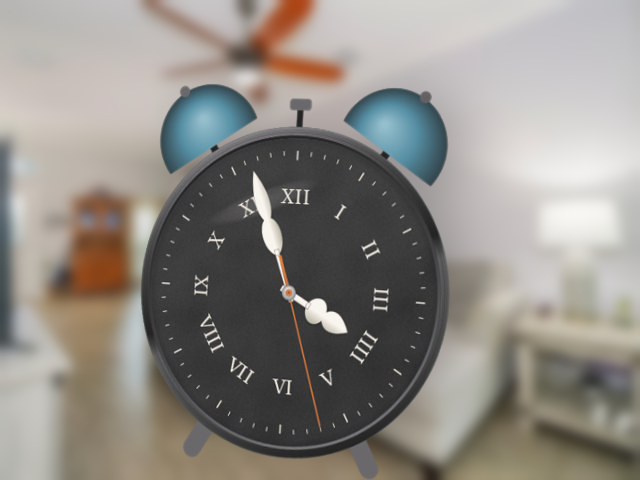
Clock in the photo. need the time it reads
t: 3:56:27
